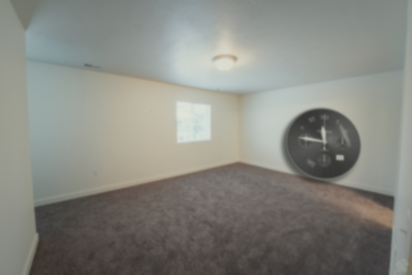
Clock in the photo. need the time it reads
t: 11:46
